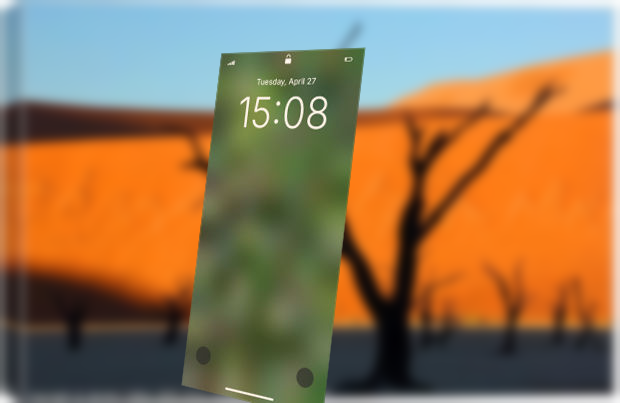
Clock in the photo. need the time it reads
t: 15:08
